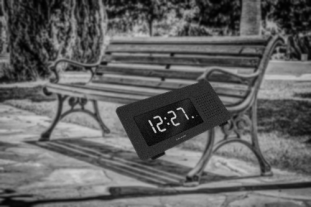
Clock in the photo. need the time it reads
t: 12:27
